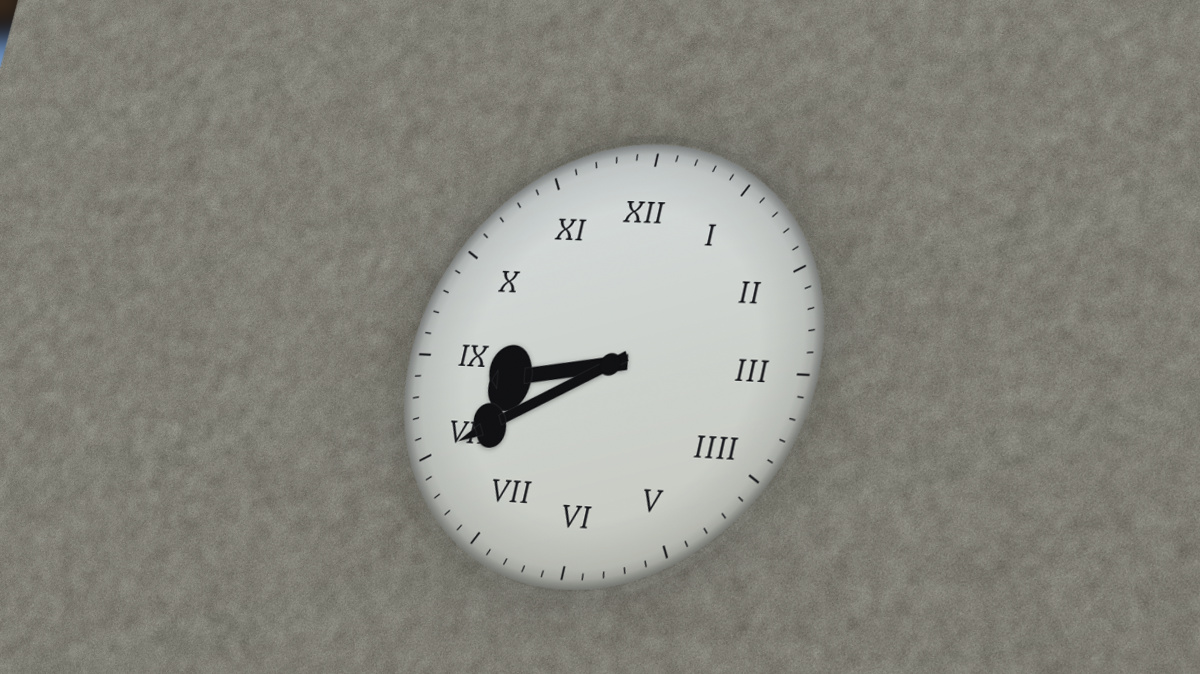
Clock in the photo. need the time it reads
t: 8:40
